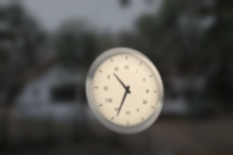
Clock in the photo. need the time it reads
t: 10:34
